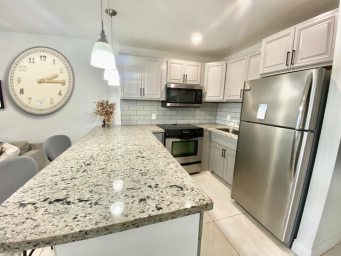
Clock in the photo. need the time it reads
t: 2:15
